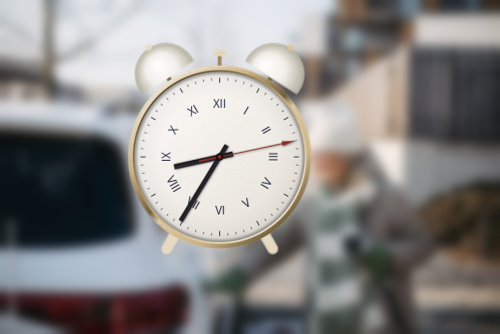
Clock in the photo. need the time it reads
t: 8:35:13
